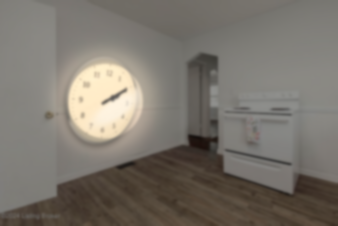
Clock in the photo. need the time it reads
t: 2:10
